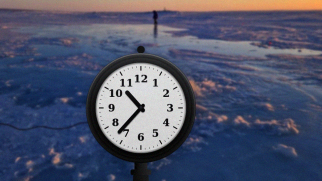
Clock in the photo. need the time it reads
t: 10:37
